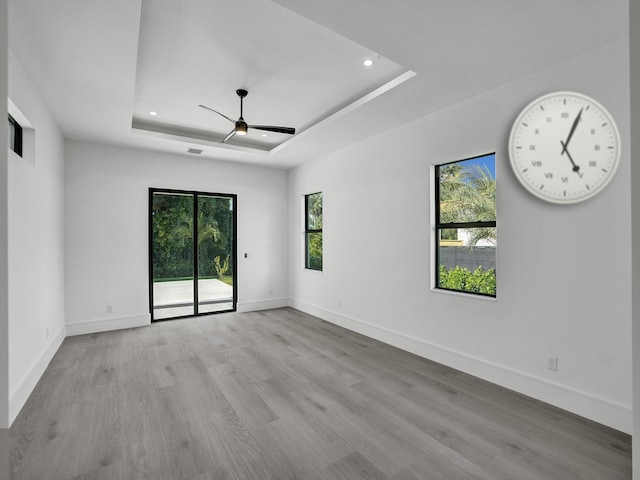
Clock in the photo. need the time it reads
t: 5:04
